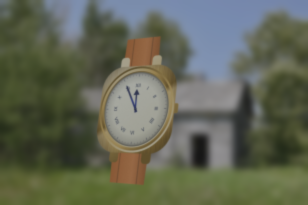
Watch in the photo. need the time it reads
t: 11:55
